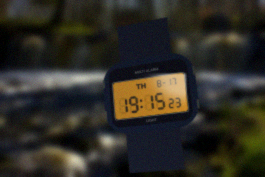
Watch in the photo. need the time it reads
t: 19:15:23
